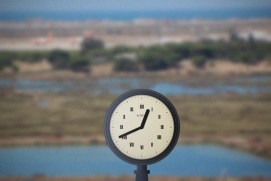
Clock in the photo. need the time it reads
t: 12:41
